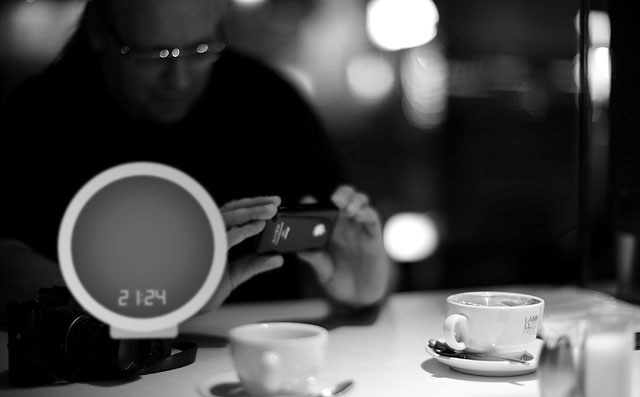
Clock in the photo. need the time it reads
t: 21:24
